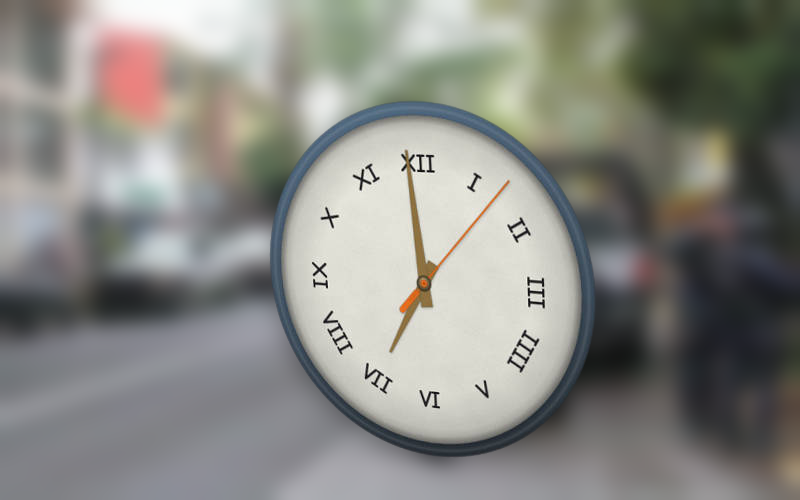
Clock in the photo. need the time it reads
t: 6:59:07
